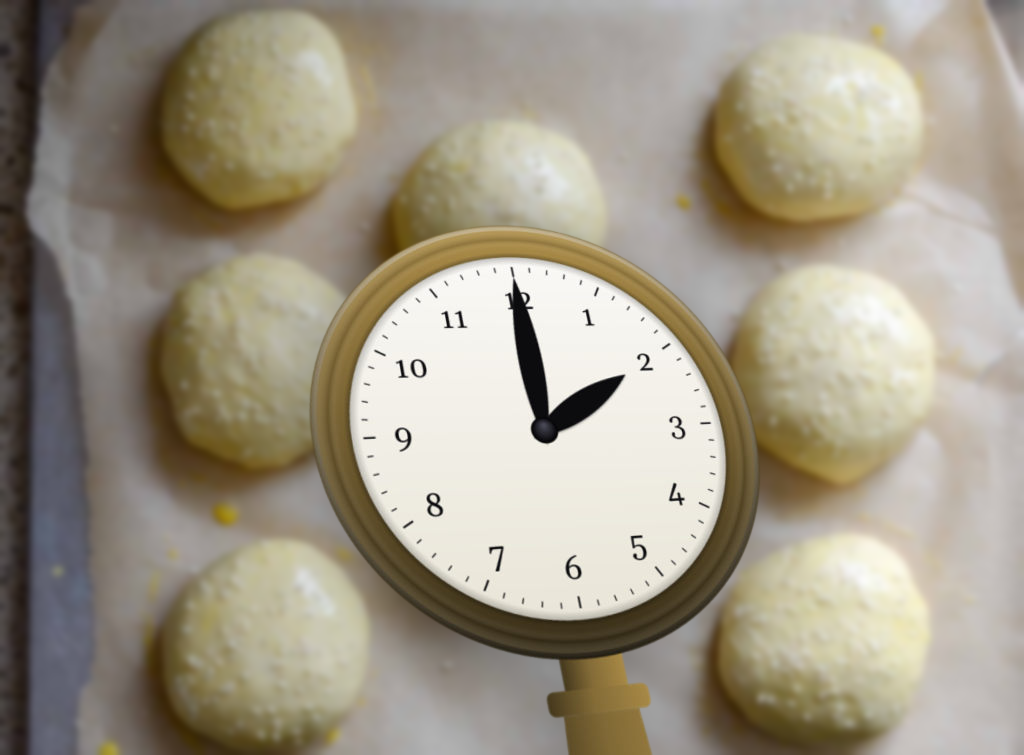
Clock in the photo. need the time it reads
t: 2:00
